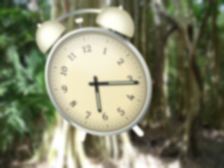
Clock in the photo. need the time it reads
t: 6:16
